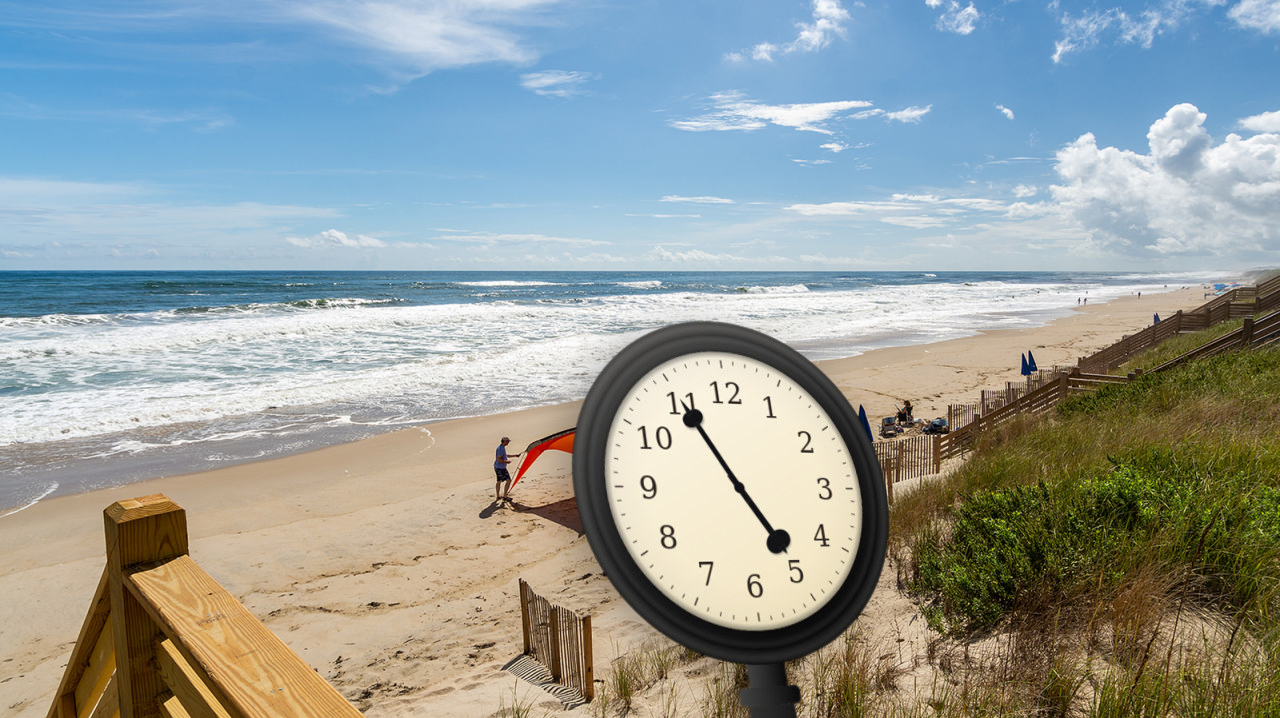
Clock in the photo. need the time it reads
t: 4:55
